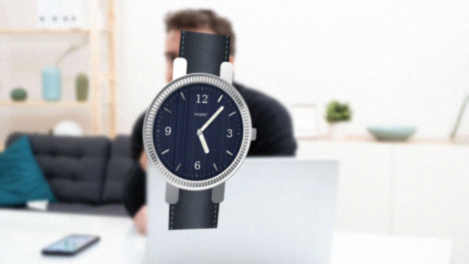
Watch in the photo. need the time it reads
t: 5:07
